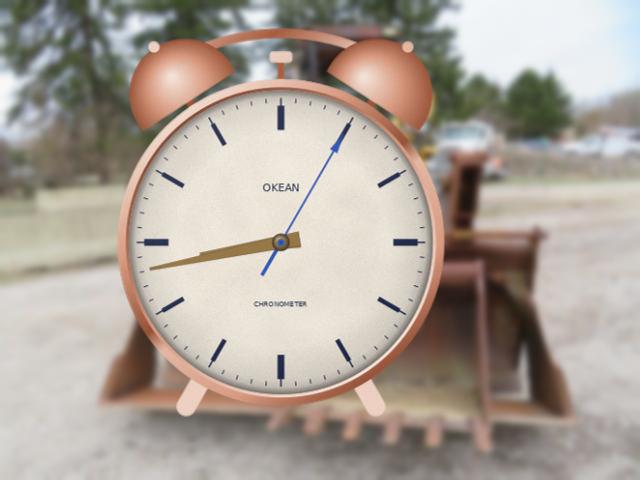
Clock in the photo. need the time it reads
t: 8:43:05
